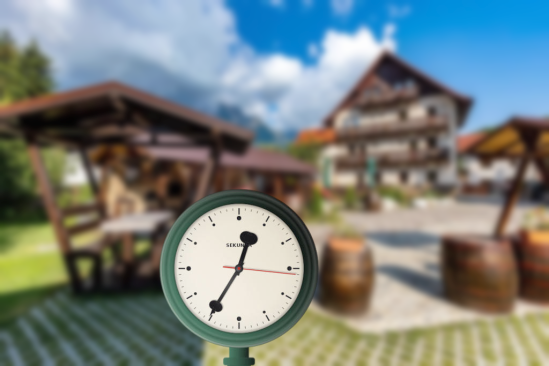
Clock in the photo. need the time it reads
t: 12:35:16
